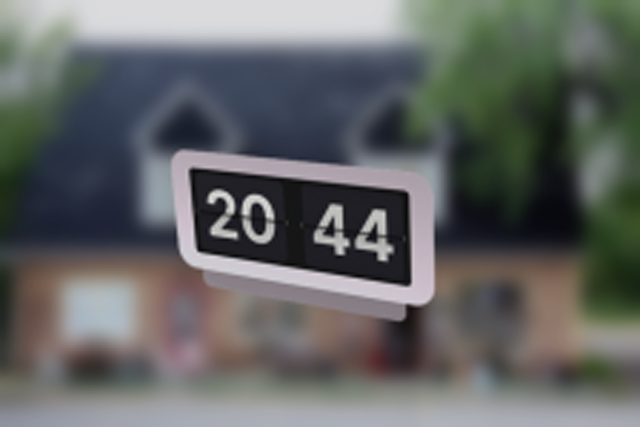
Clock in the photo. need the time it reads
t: 20:44
